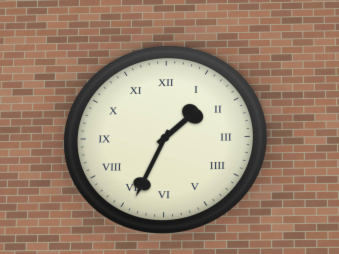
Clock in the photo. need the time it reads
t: 1:34
